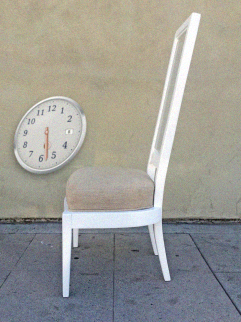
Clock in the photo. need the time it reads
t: 5:28
